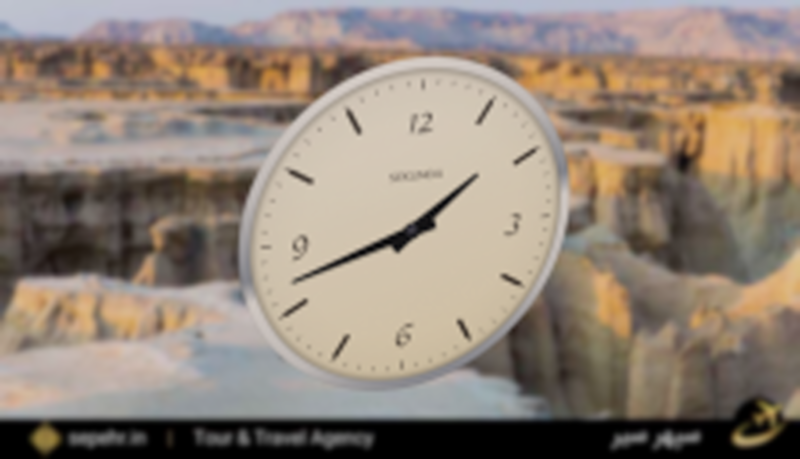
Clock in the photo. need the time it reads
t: 1:42
